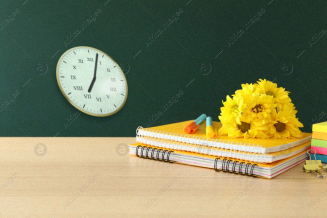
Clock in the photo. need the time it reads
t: 7:03
